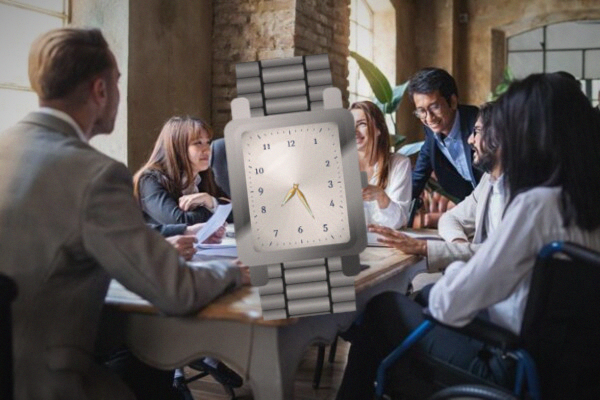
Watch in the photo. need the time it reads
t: 7:26
